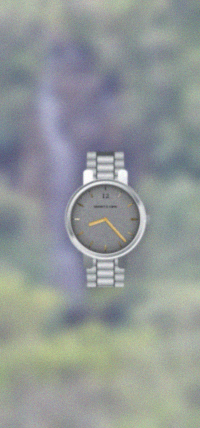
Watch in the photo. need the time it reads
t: 8:23
